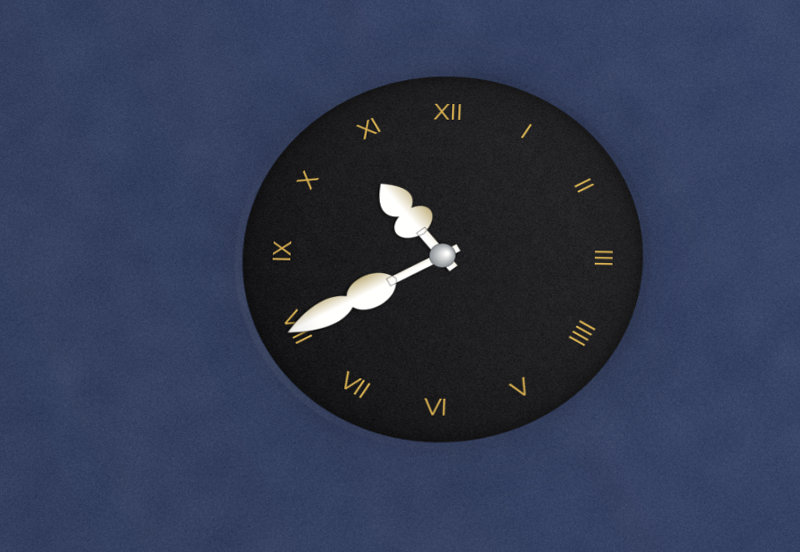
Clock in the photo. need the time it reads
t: 10:40
